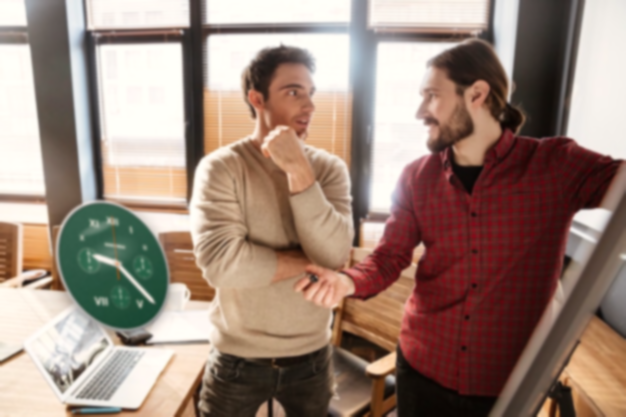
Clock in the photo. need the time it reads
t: 9:22
